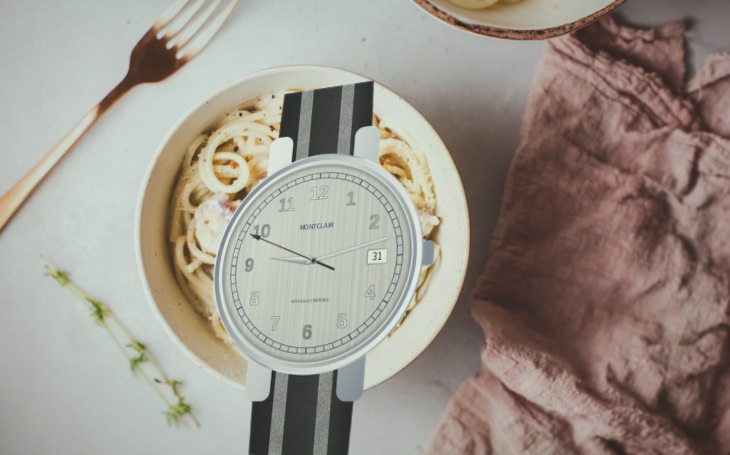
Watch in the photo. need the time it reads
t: 9:12:49
